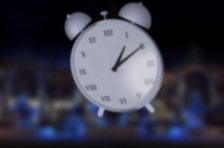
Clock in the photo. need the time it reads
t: 1:10
